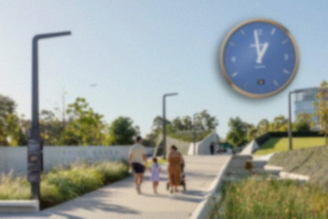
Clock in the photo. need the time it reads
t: 12:59
